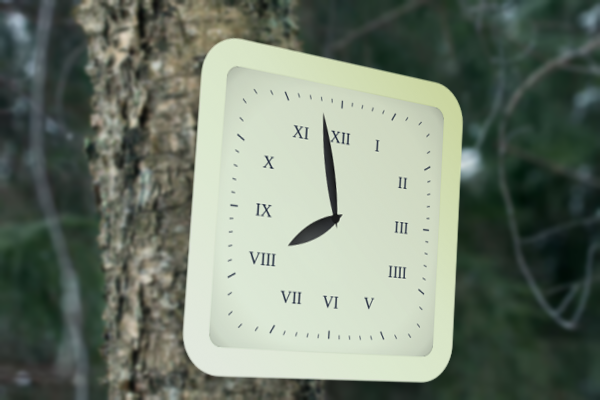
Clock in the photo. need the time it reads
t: 7:58
